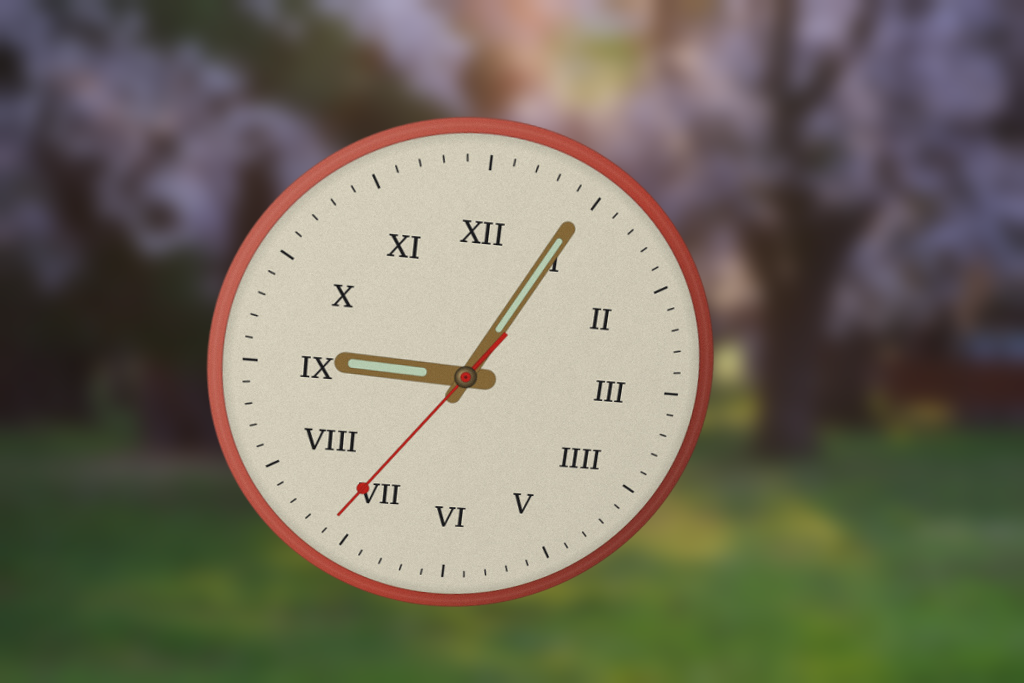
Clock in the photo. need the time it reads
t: 9:04:36
